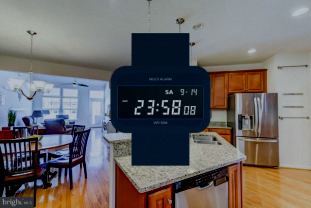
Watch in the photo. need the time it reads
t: 23:58:08
